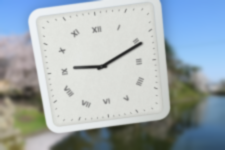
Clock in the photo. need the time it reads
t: 9:11
